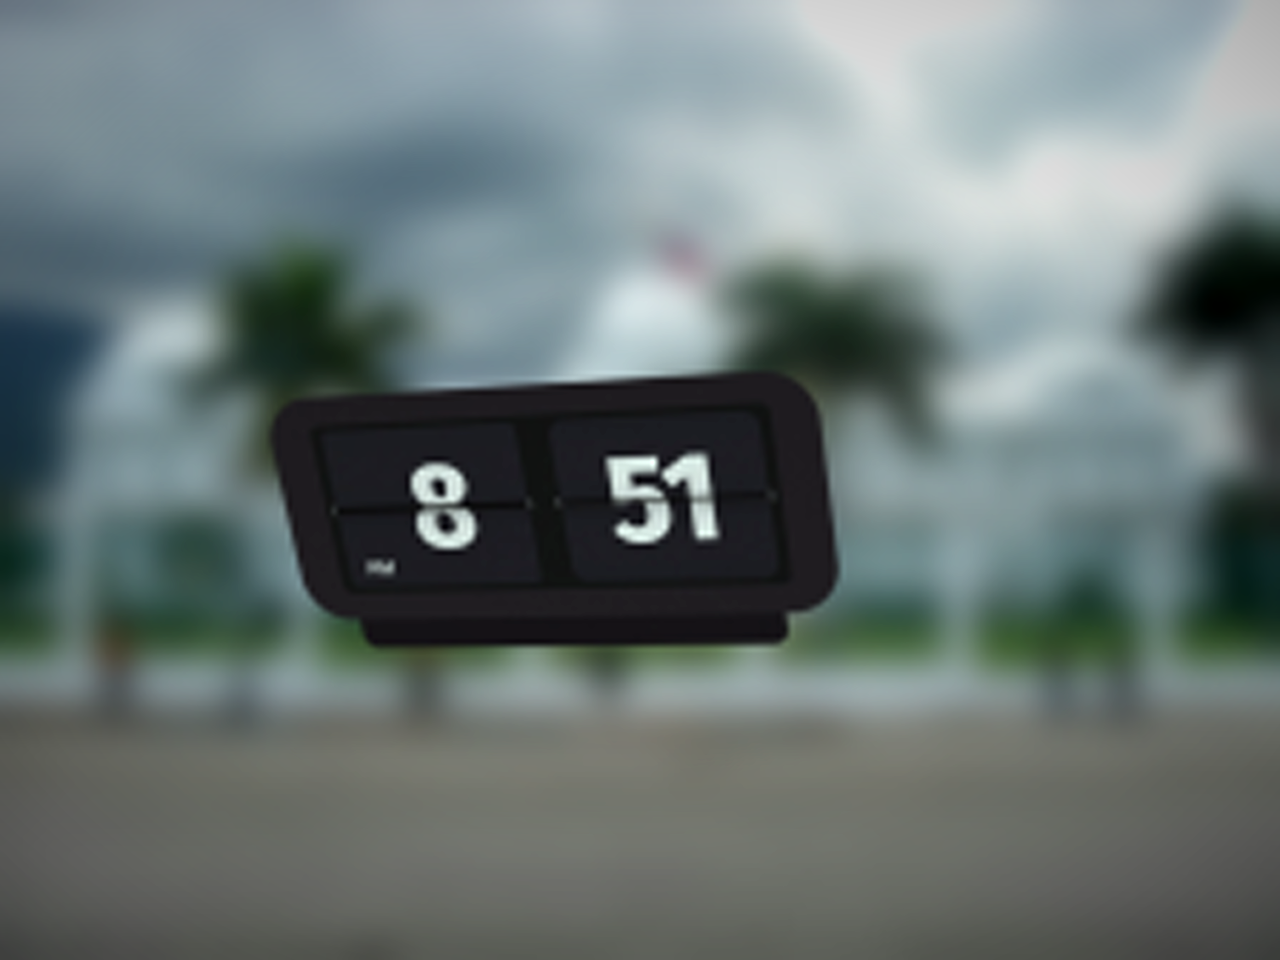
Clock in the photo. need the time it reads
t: 8:51
